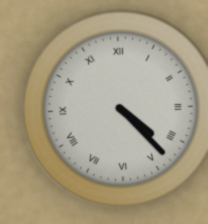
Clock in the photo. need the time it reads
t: 4:23
